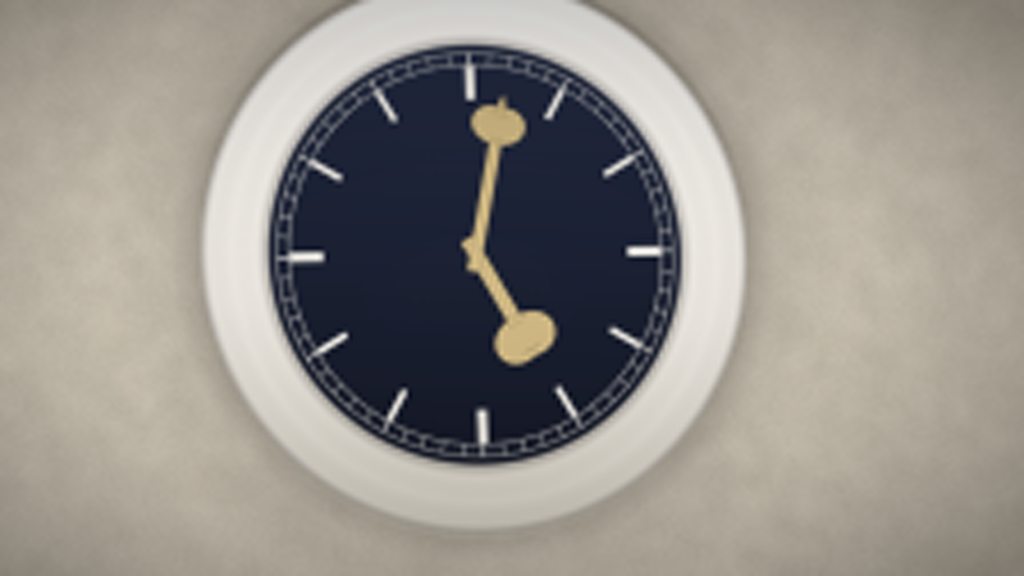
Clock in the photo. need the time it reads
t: 5:02
